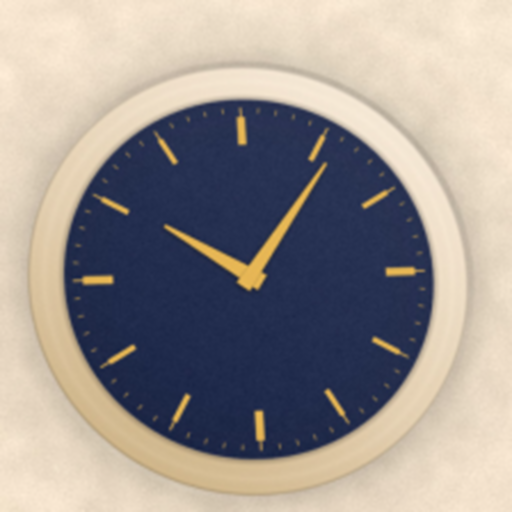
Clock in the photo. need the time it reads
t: 10:06
